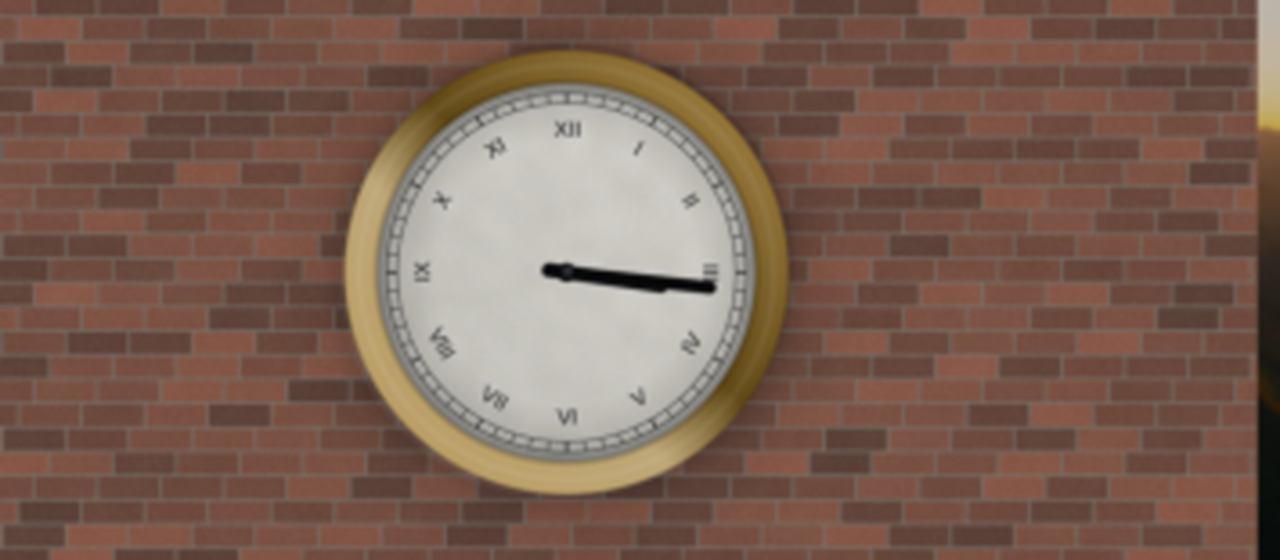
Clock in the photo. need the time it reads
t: 3:16
